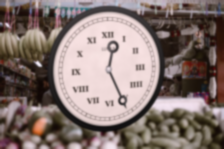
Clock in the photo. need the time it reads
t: 12:26
